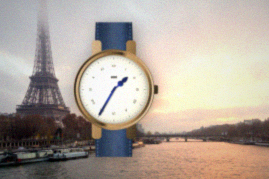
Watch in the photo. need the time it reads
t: 1:35
